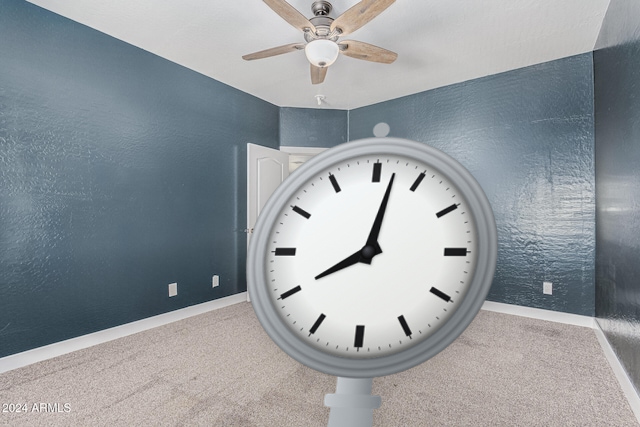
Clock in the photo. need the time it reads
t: 8:02
